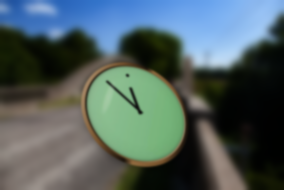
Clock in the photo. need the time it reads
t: 11:54
